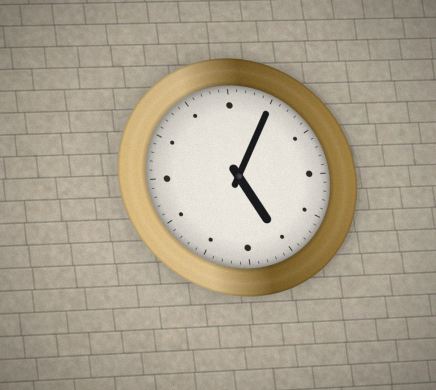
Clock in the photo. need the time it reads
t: 5:05
